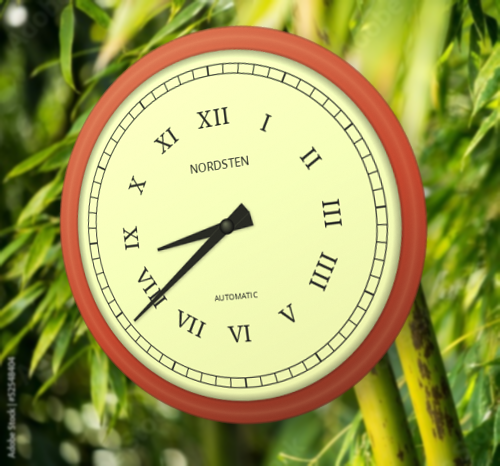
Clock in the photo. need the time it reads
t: 8:39
